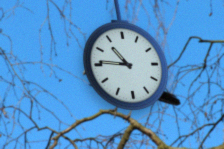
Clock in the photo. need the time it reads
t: 10:46
